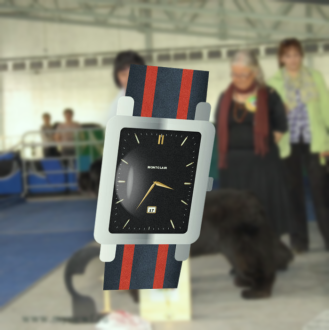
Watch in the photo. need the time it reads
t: 3:35
